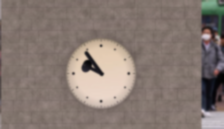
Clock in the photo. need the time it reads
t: 9:54
